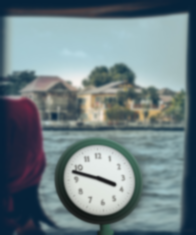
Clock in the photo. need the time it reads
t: 3:48
